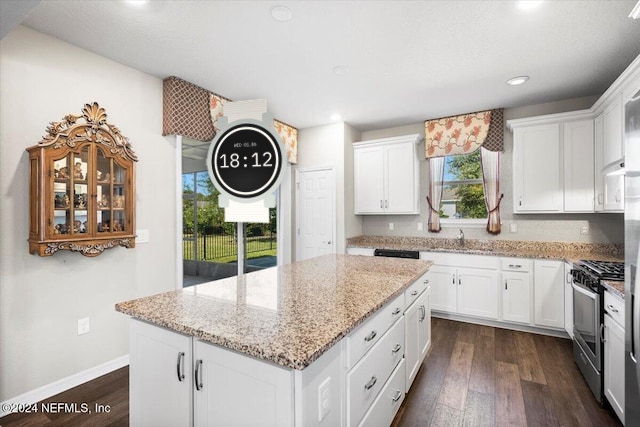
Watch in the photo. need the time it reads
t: 18:12
